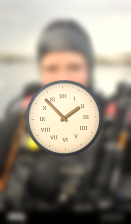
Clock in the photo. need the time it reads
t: 1:53
